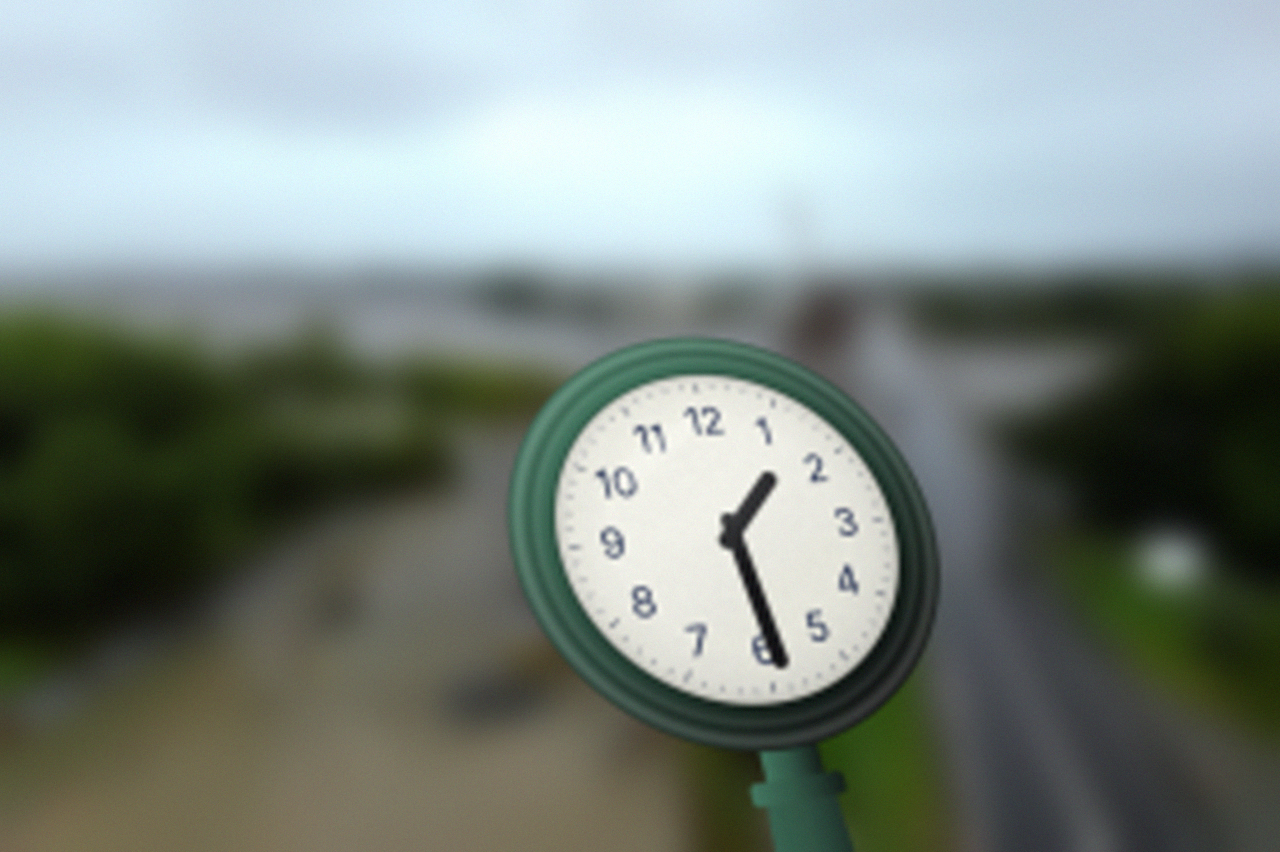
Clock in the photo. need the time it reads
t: 1:29
